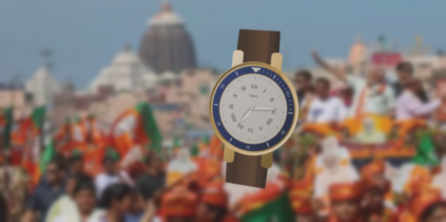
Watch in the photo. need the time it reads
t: 7:14
